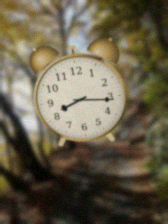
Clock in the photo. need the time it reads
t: 8:16
